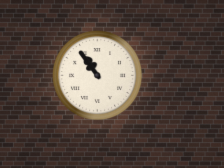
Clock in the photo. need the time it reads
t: 10:54
